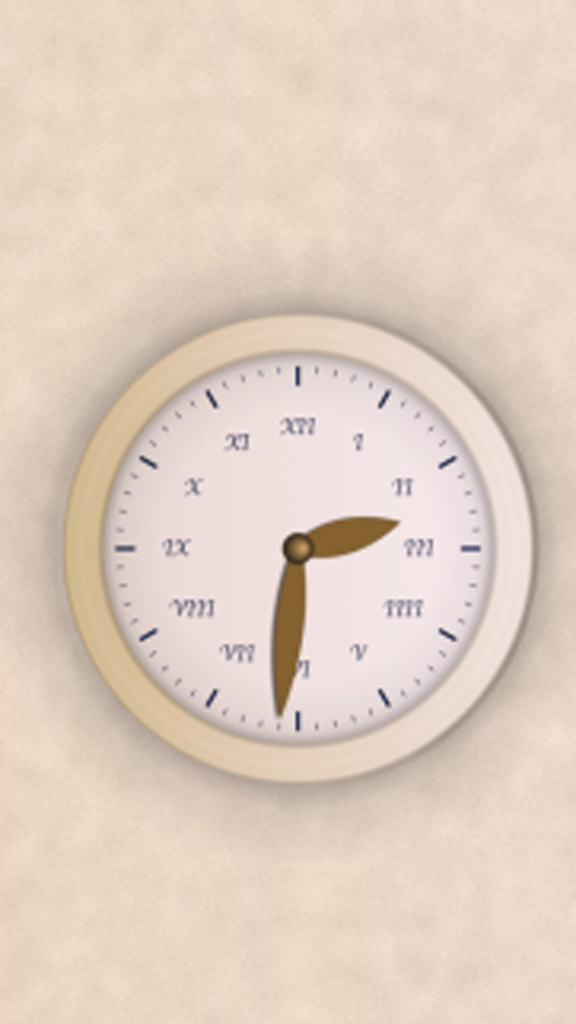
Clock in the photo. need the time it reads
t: 2:31
